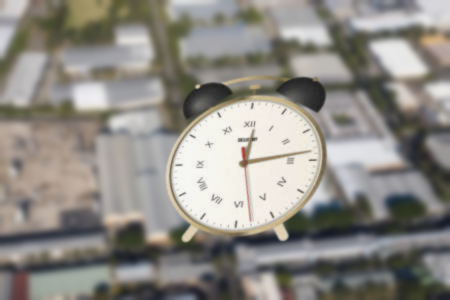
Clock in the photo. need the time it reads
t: 12:13:28
